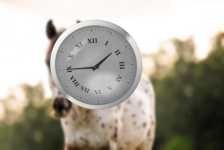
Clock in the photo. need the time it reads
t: 1:45
